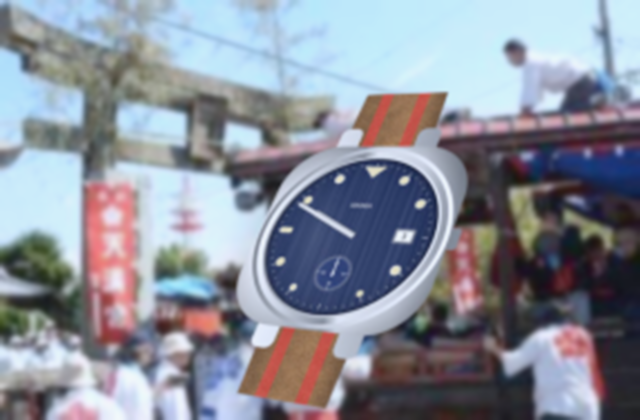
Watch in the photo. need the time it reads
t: 9:49
